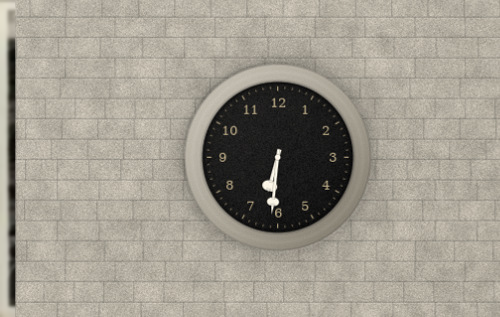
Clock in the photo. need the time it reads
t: 6:31
